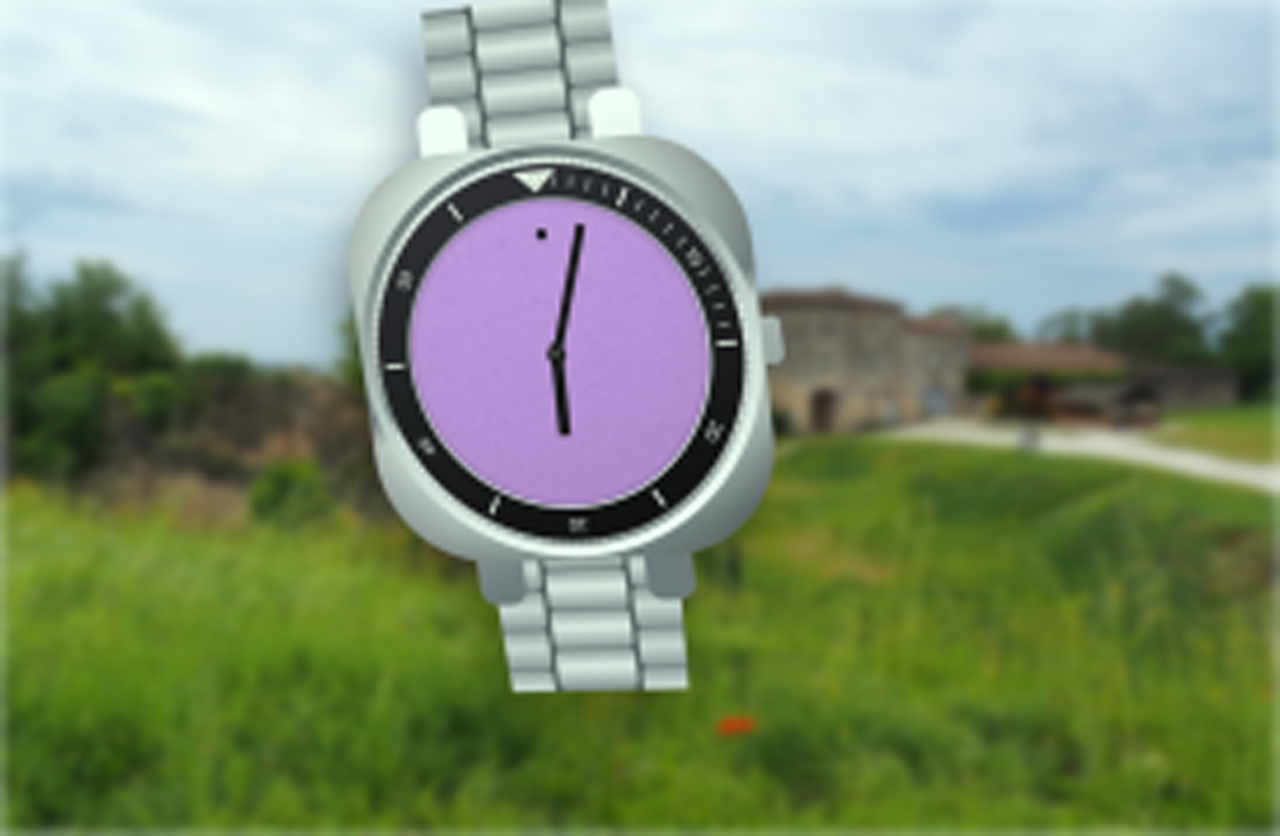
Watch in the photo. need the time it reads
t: 6:03
